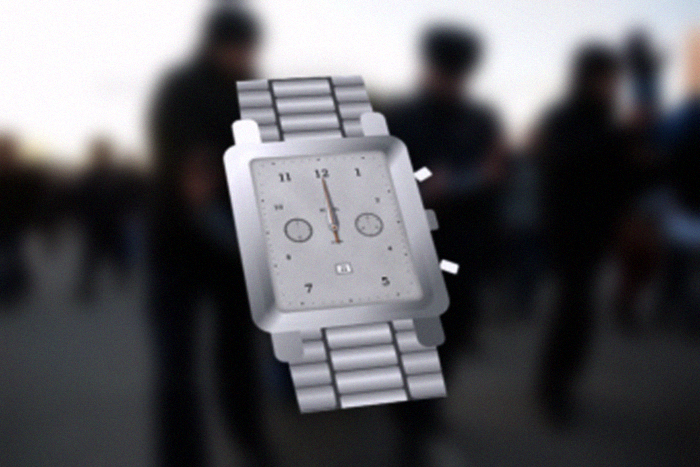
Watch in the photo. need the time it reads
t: 12:00
